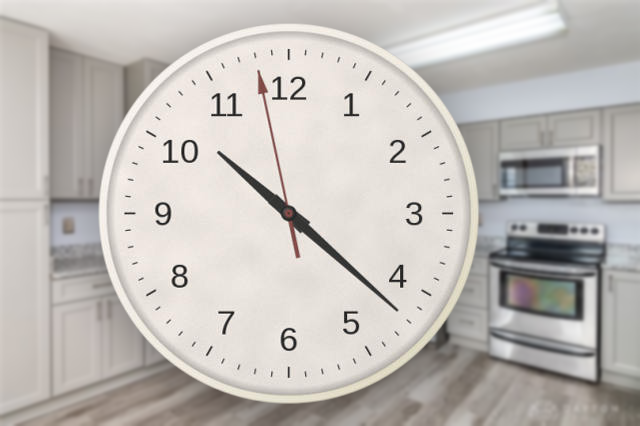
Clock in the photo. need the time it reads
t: 10:21:58
